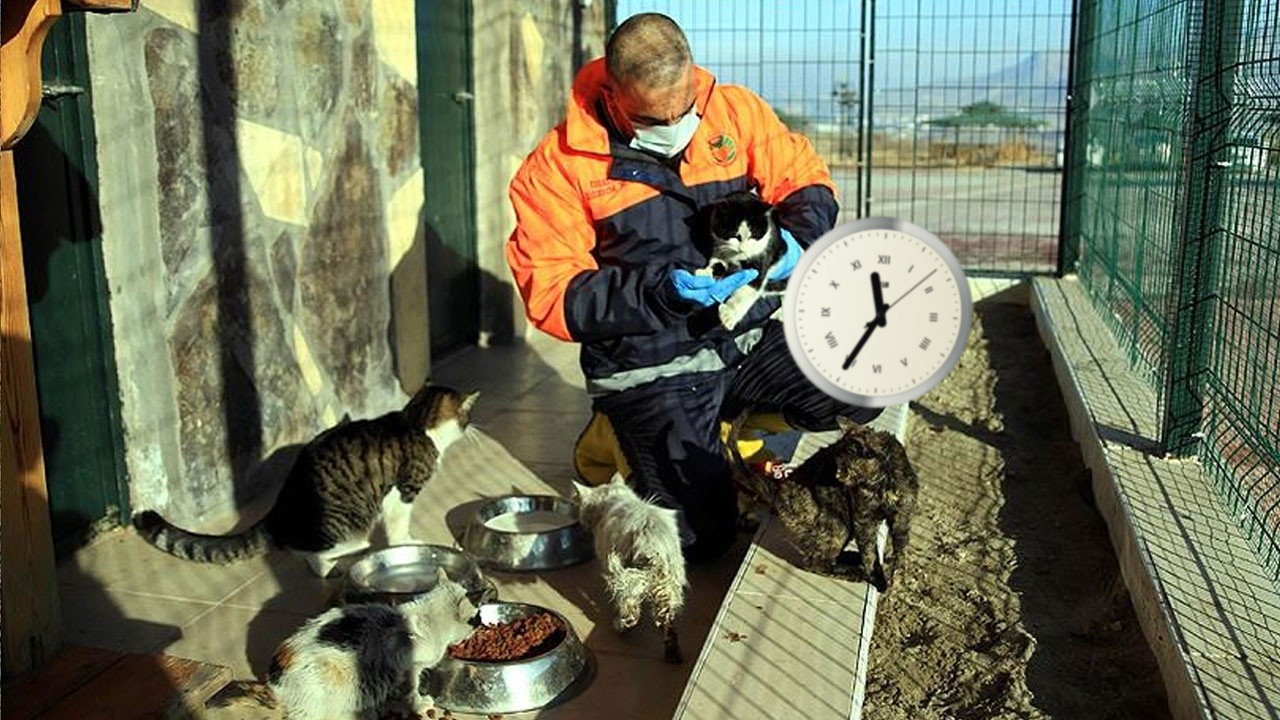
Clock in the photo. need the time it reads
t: 11:35:08
